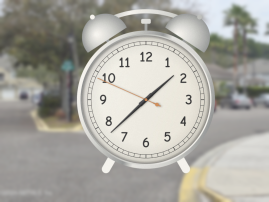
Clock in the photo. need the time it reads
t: 1:37:49
